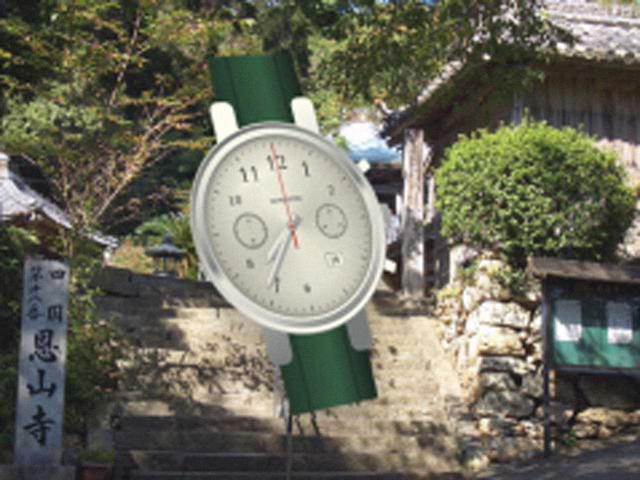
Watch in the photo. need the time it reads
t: 7:36
